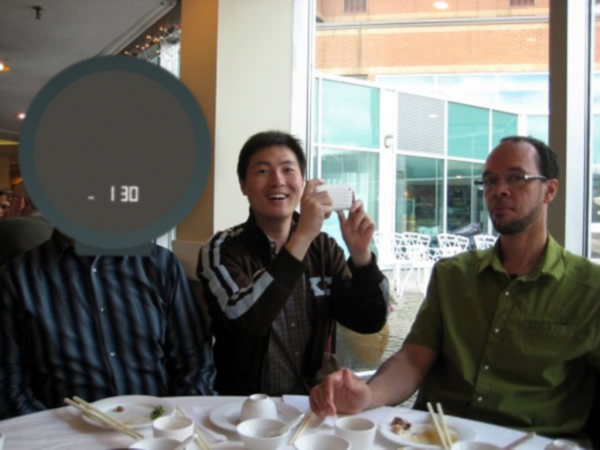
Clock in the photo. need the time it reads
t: 1:30
